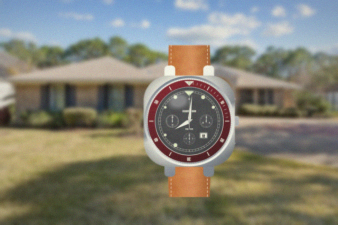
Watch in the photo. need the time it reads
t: 8:01
